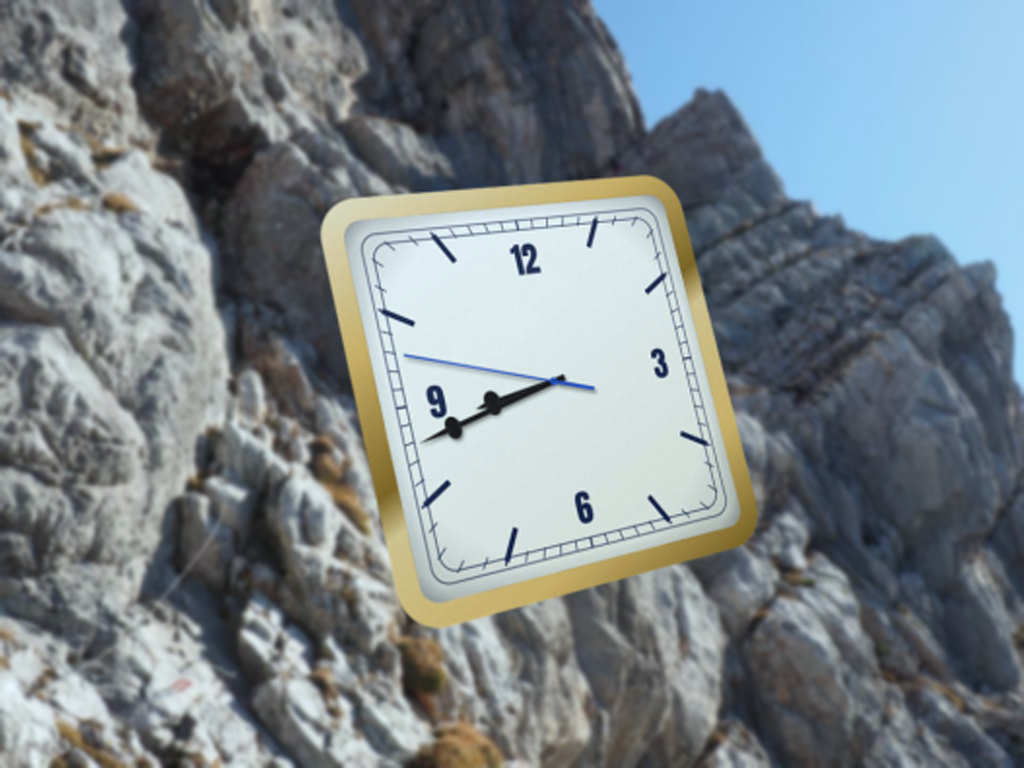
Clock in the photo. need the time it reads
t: 8:42:48
